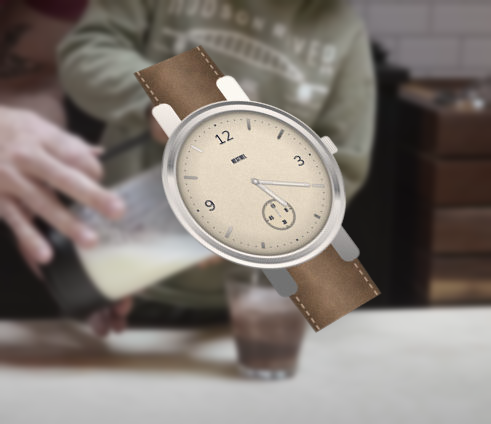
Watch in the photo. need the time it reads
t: 5:20
